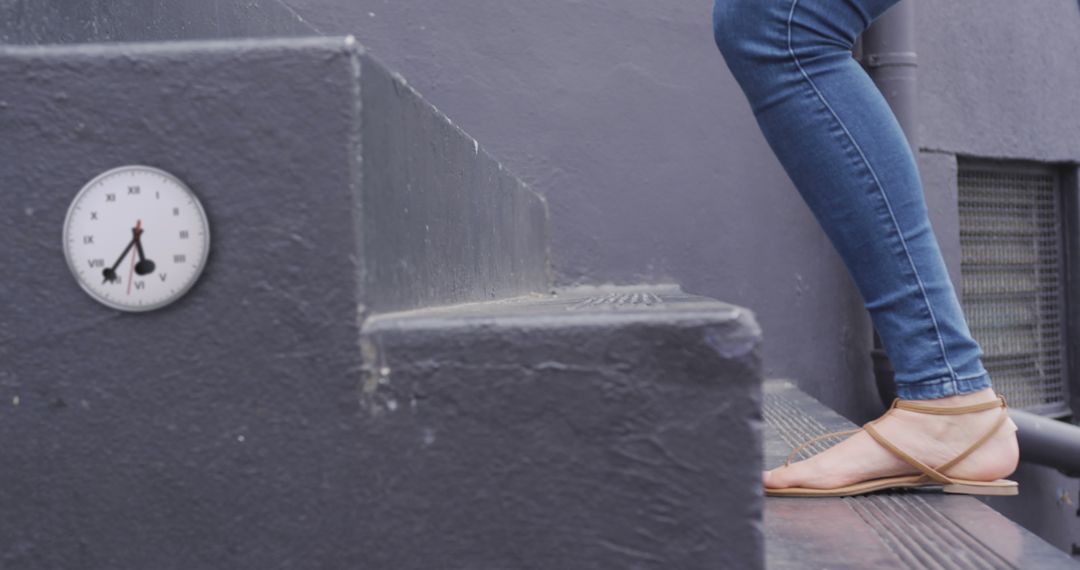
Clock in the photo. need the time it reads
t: 5:36:32
